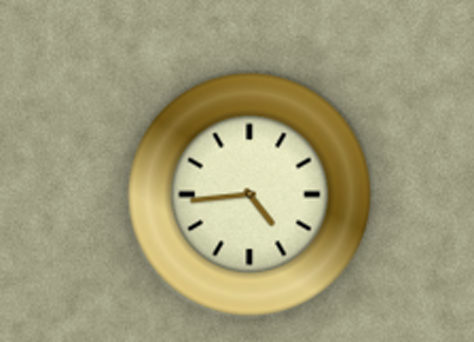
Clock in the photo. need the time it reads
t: 4:44
